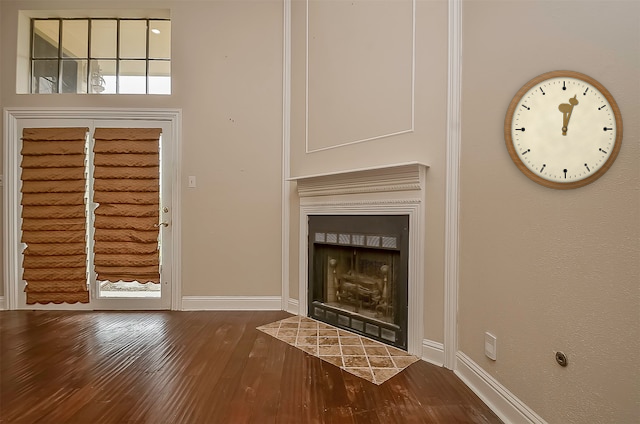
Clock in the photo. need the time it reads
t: 12:03
